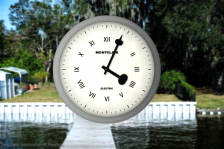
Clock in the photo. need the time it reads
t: 4:04
